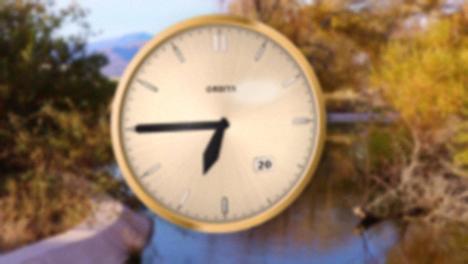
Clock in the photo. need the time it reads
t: 6:45
